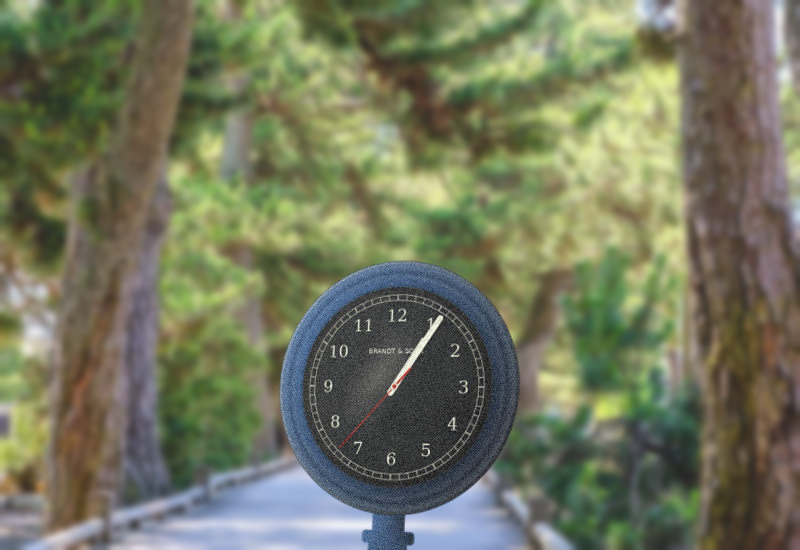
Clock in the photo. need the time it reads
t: 1:05:37
